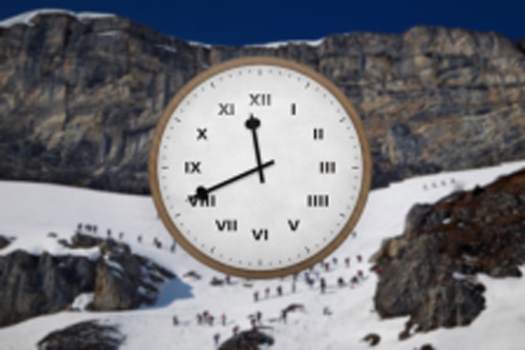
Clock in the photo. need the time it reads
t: 11:41
